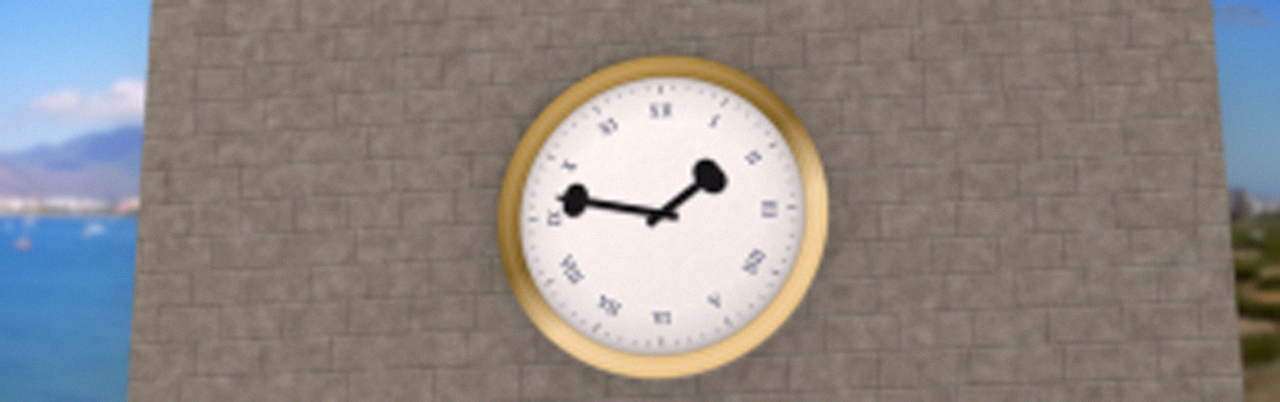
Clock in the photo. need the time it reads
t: 1:47
